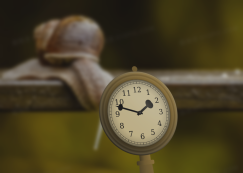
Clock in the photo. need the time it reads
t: 1:48
